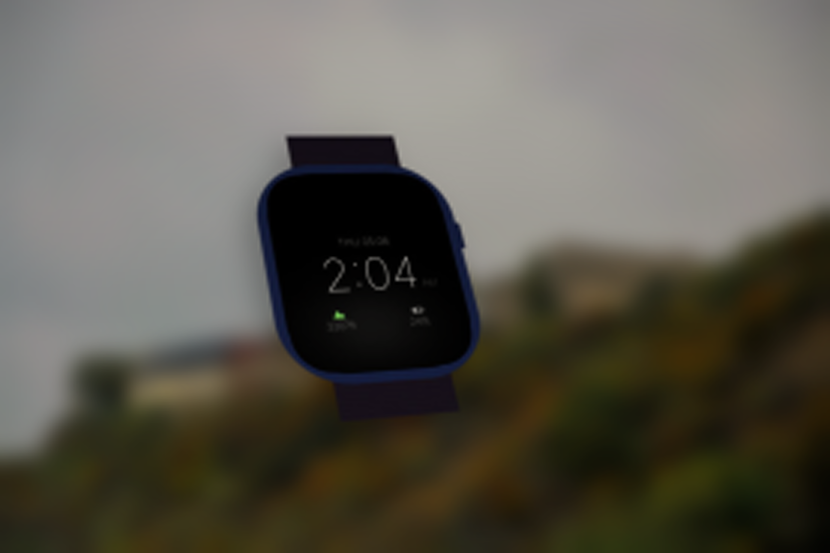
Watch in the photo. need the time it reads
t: 2:04
